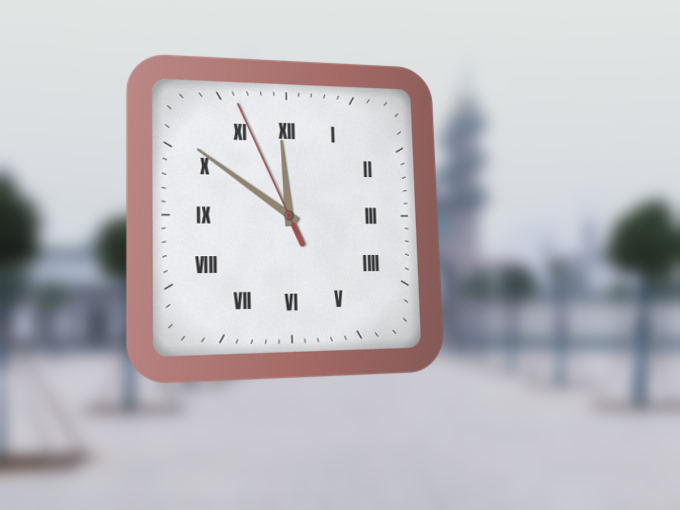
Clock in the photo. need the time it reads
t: 11:50:56
